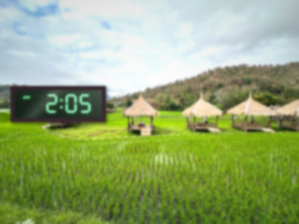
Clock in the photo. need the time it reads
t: 2:05
